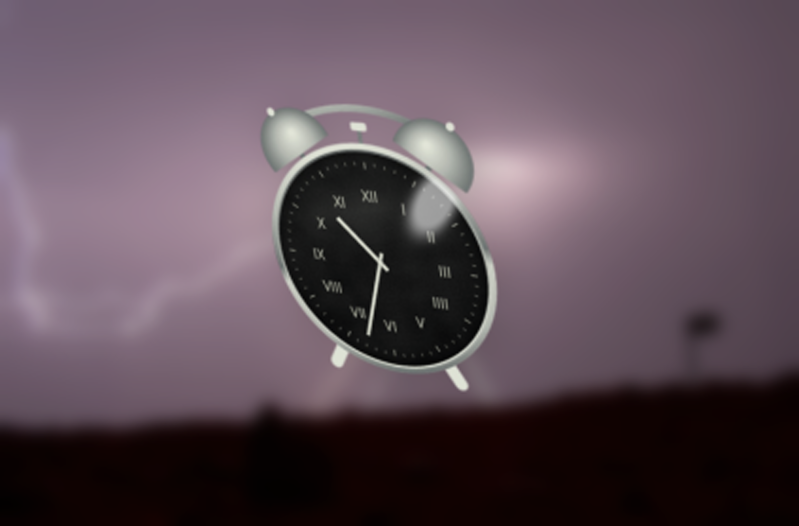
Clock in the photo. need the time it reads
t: 10:33
